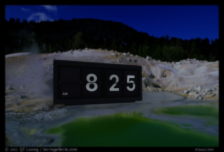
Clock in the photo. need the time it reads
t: 8:25
